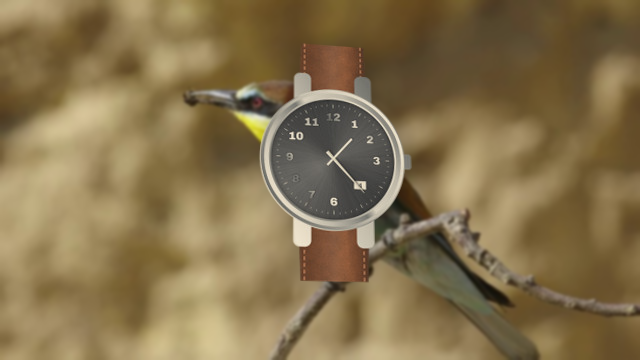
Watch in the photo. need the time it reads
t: 1:23
